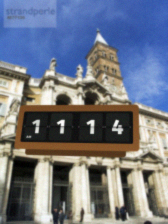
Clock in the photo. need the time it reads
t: 11:14
